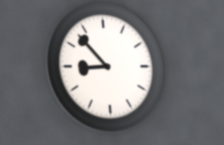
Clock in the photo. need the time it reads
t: 8:53
